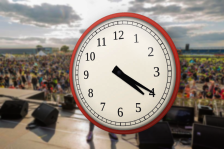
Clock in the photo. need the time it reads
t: 4:20
